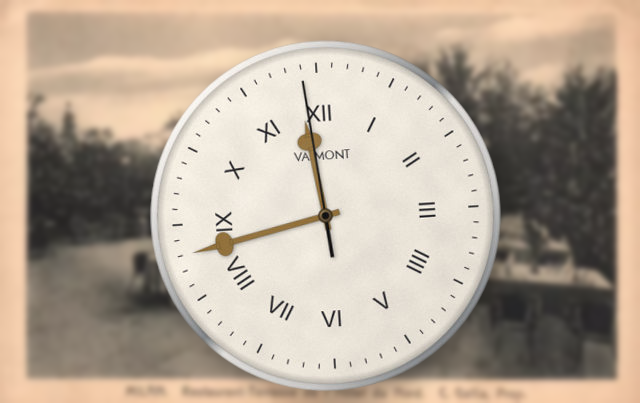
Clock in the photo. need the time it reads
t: 11:42:59
